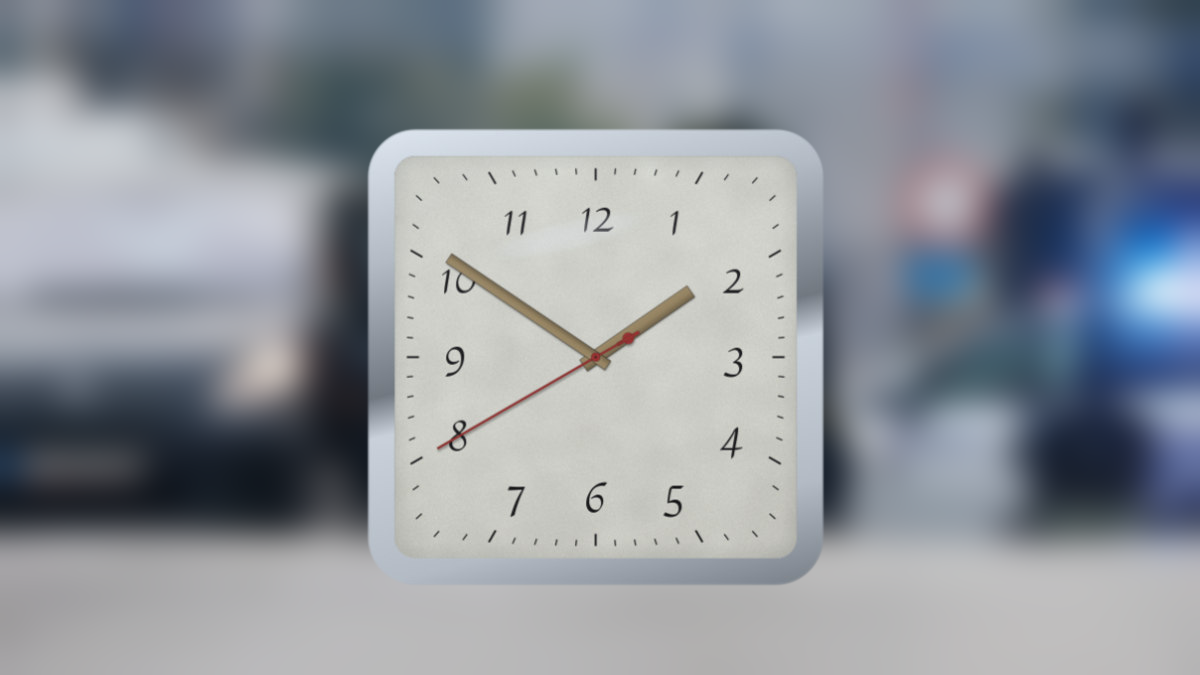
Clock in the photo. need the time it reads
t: 1:50:40
